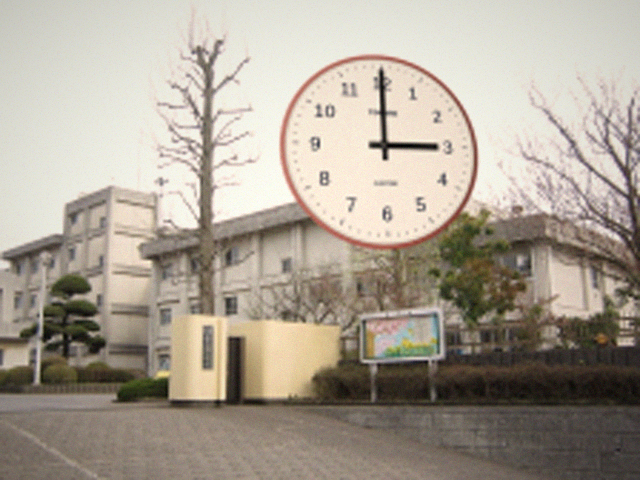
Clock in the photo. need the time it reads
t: 3:00
